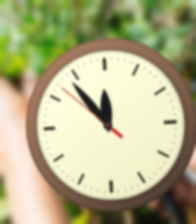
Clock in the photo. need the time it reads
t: 11:53:52
